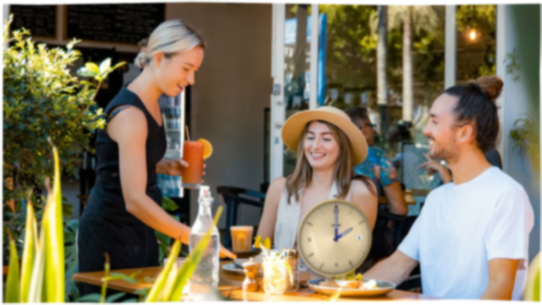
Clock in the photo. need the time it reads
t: 2:00
